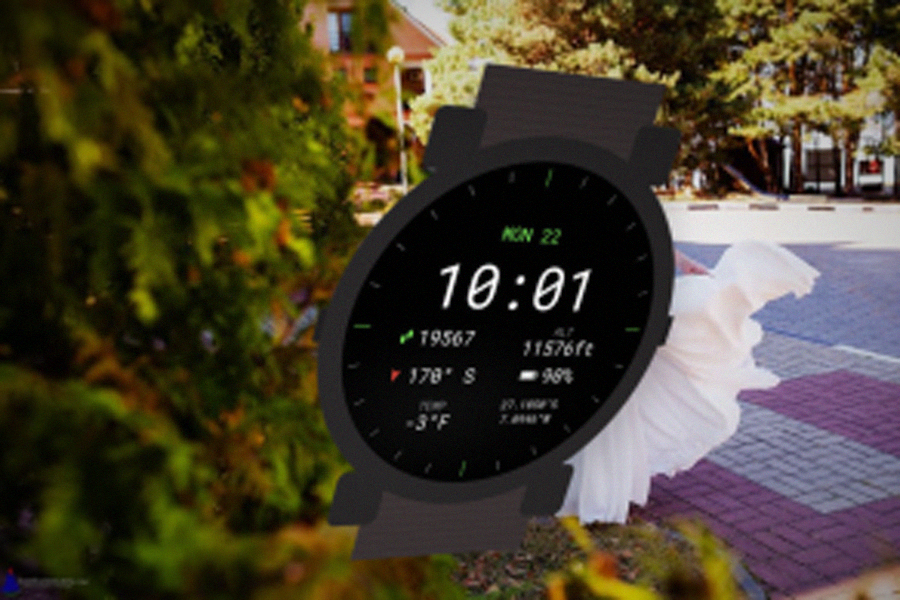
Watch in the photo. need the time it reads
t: 10:01
